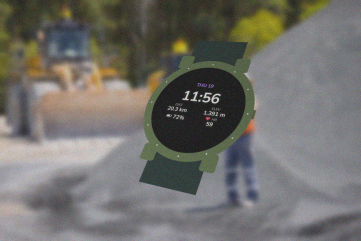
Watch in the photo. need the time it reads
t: 11:56
